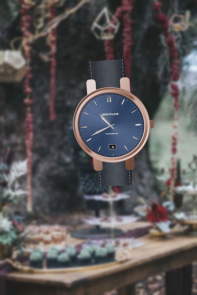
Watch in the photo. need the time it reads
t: 10:41
